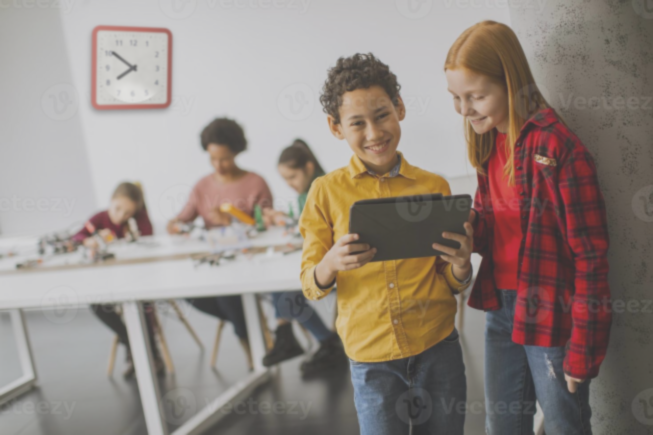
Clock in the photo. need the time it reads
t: 7:51
